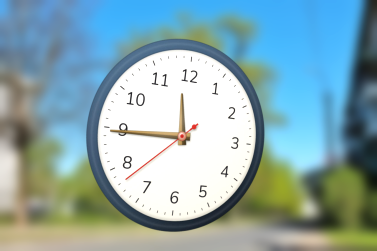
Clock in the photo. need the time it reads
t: 11:44:38
